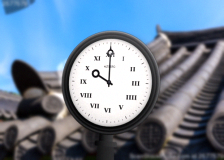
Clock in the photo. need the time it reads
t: 10:00
